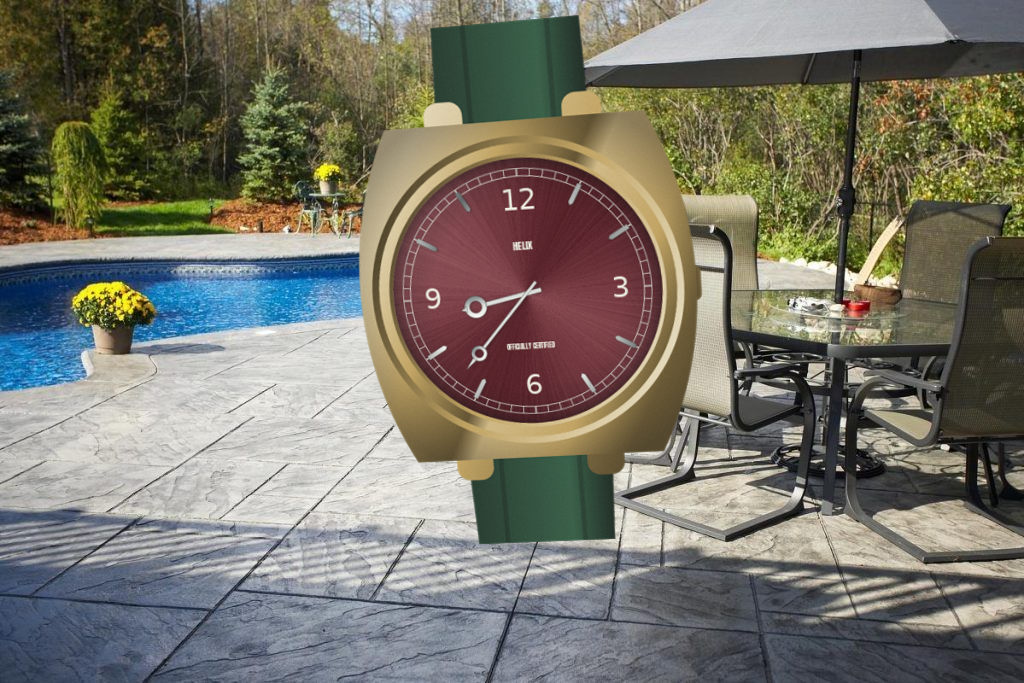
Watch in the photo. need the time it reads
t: 8:37
